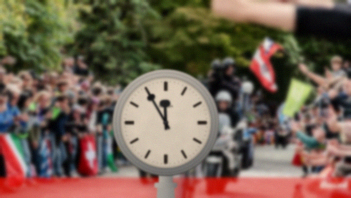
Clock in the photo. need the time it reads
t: 11:55
